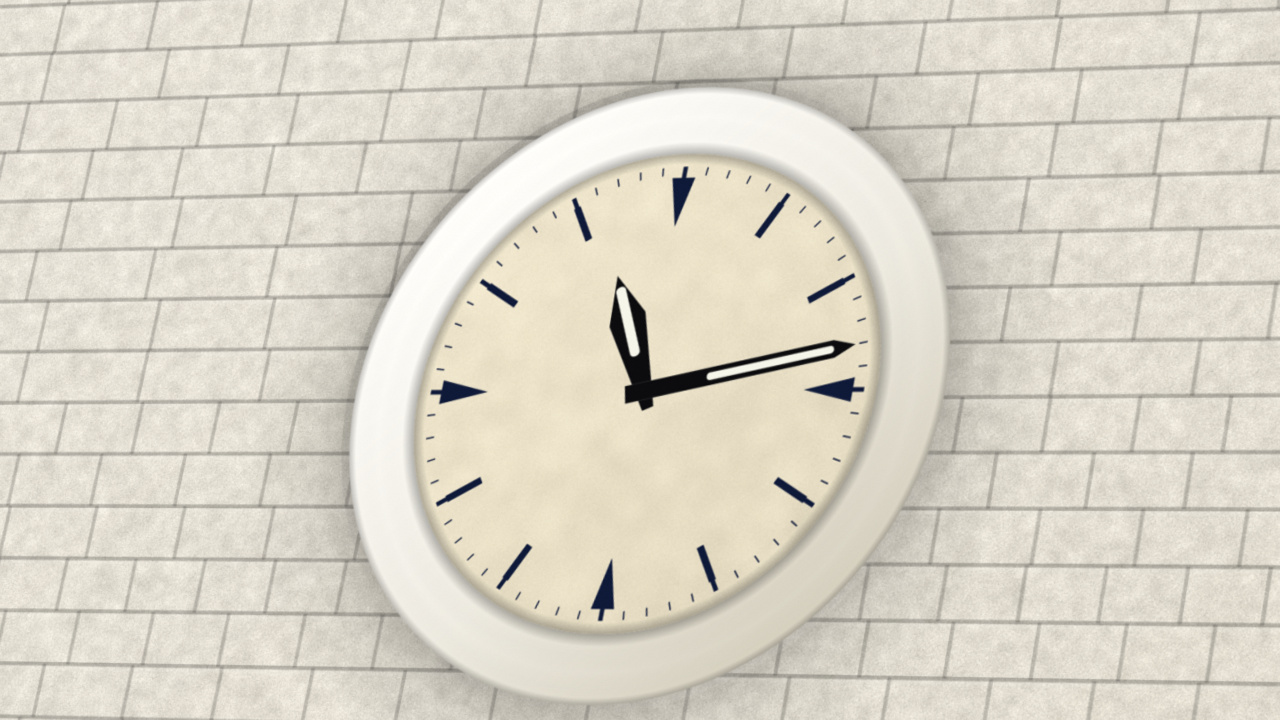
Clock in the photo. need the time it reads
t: 11:13
